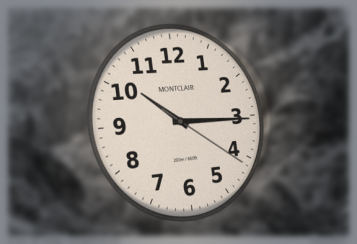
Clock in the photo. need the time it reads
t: 10:15:21
